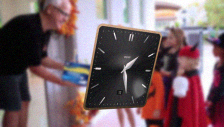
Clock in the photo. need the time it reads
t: 1:27
